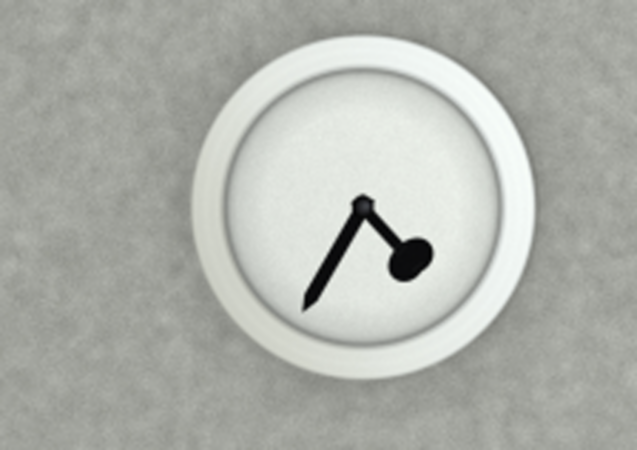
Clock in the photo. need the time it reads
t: 4:35
